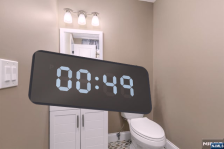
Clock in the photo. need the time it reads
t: 0:49
